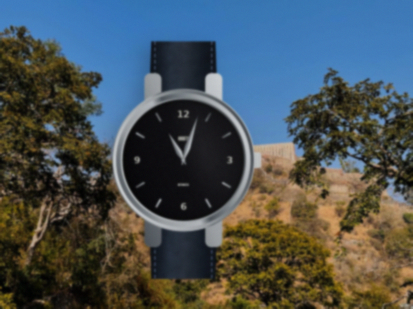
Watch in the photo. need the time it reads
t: 11:03
